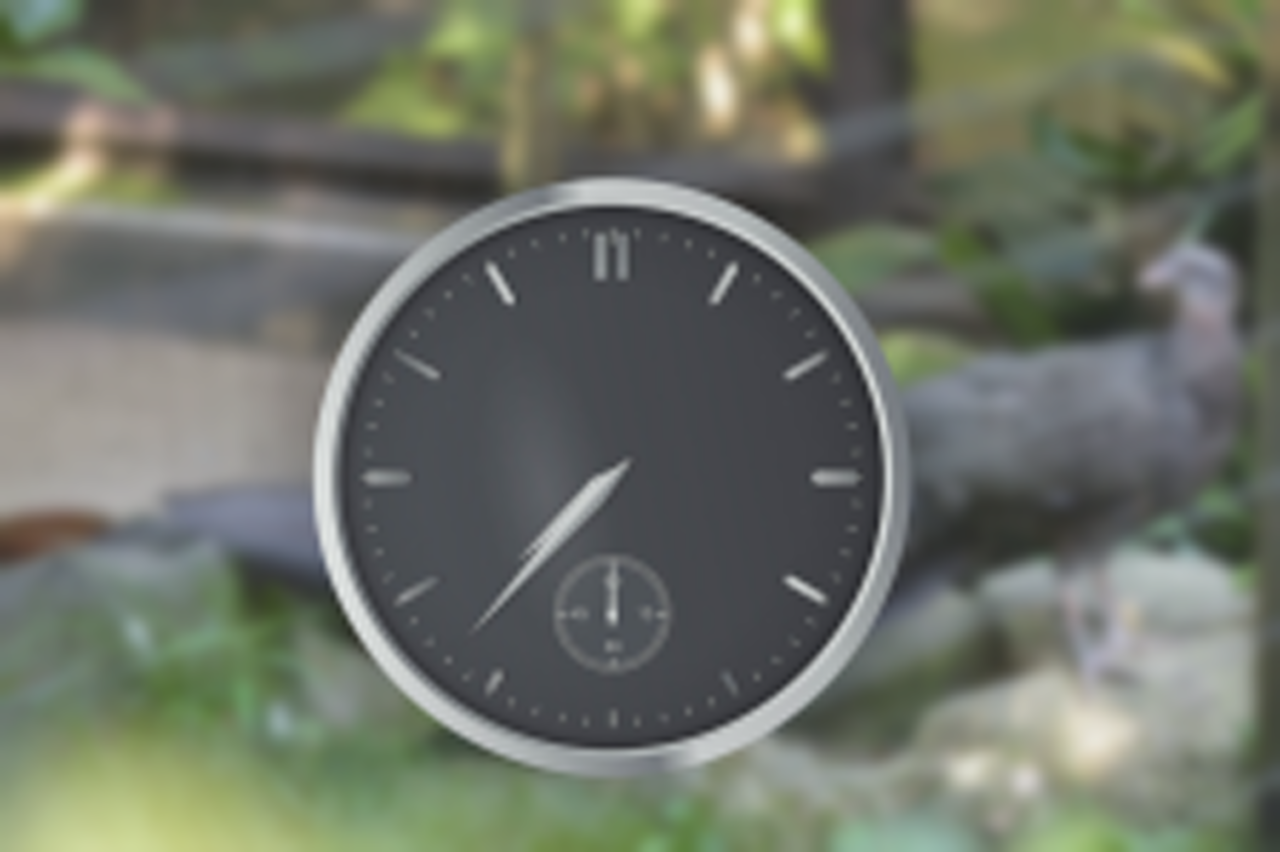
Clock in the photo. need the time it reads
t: 7:37
